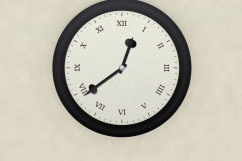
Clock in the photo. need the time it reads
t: 12:39
